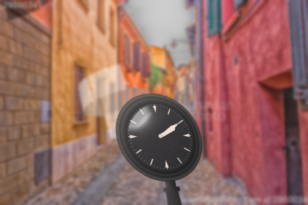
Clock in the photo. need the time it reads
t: 2:10
